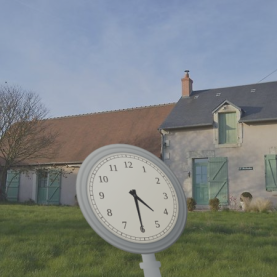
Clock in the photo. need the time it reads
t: 4:30
